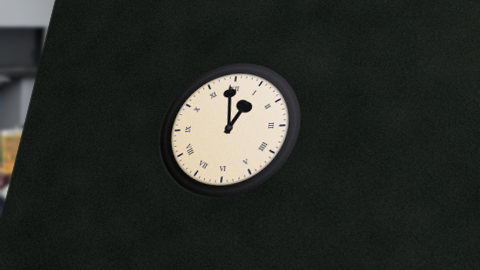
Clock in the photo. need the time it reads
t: 12:59
